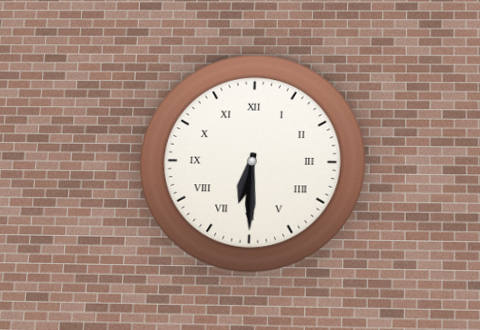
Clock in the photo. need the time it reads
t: 6:30
